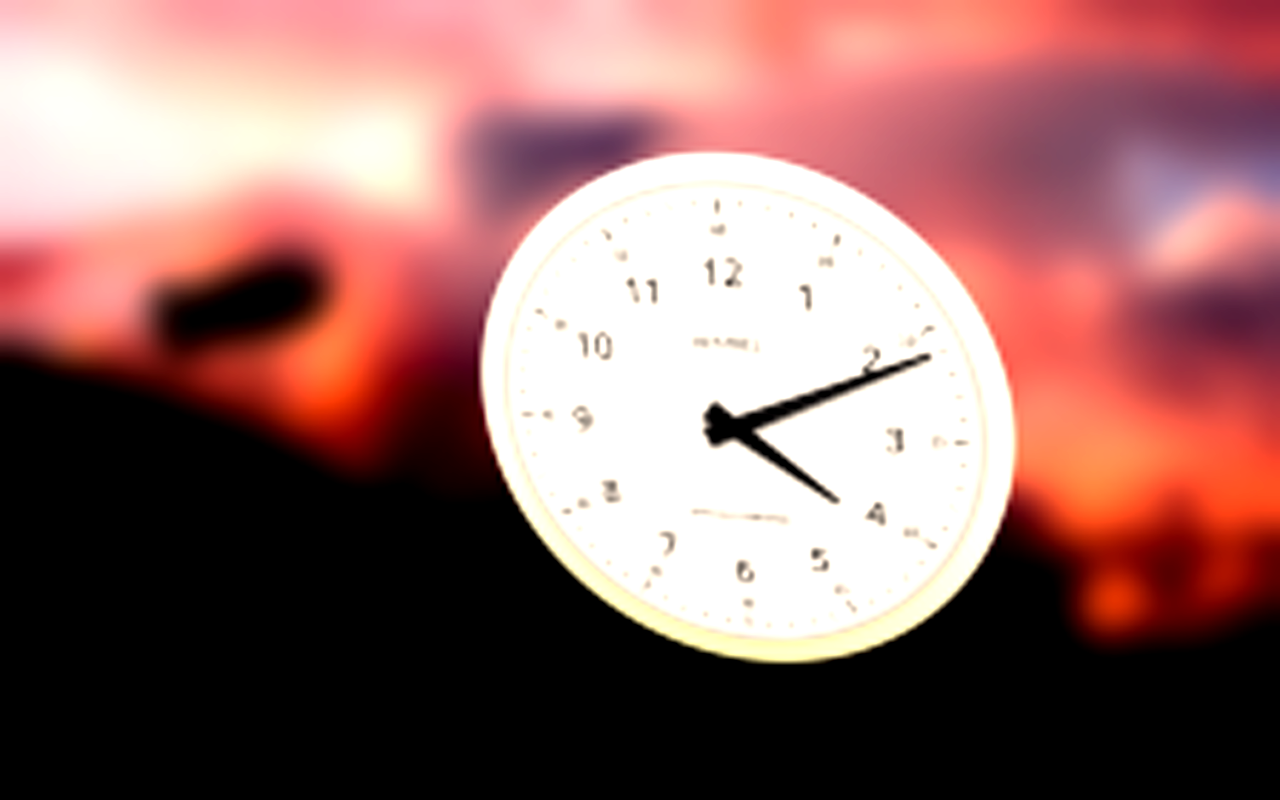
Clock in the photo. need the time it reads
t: 4:11
